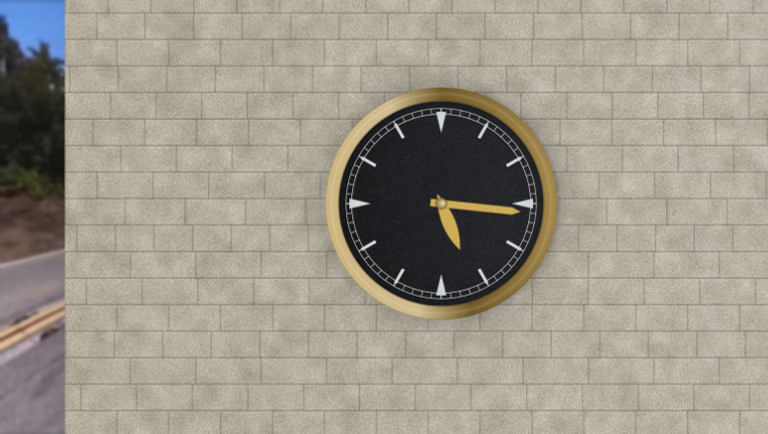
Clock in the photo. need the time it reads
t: 5:16
